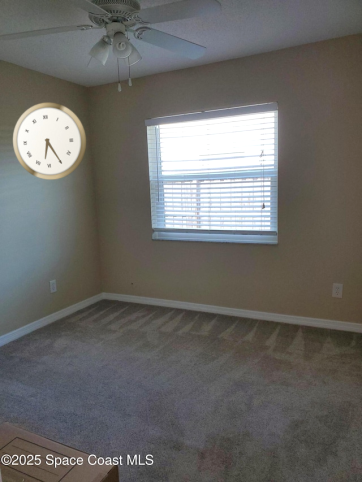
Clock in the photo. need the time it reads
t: 6:25
